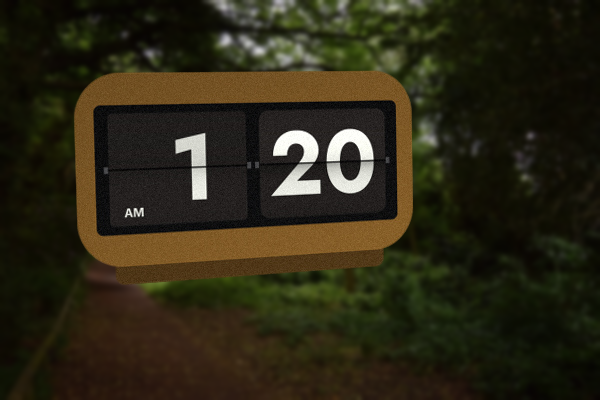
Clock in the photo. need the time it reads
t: 1:20
